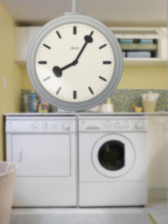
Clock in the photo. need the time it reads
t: 8:05
